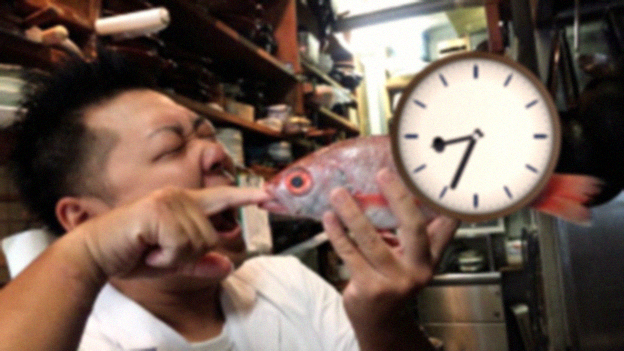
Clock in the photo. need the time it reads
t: 8:34
